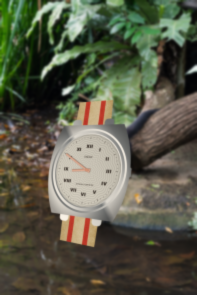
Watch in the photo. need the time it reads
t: 8:50
